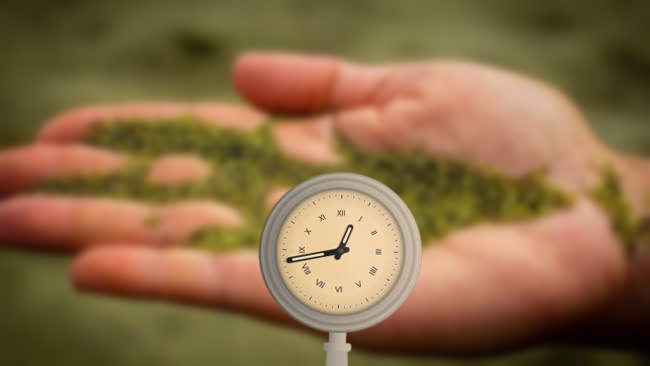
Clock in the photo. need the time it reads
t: 12:43
